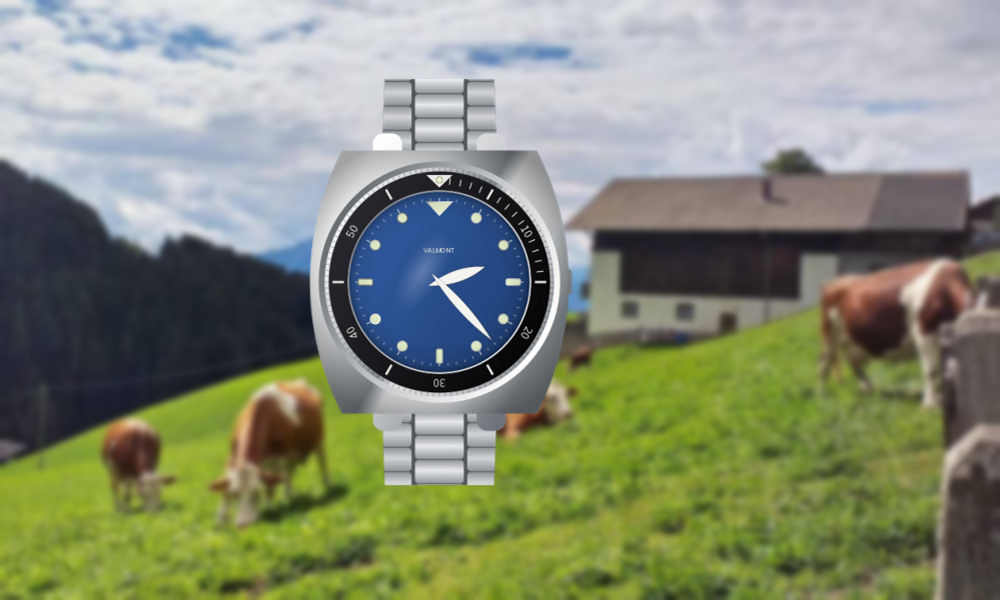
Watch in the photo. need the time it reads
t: 2:23
